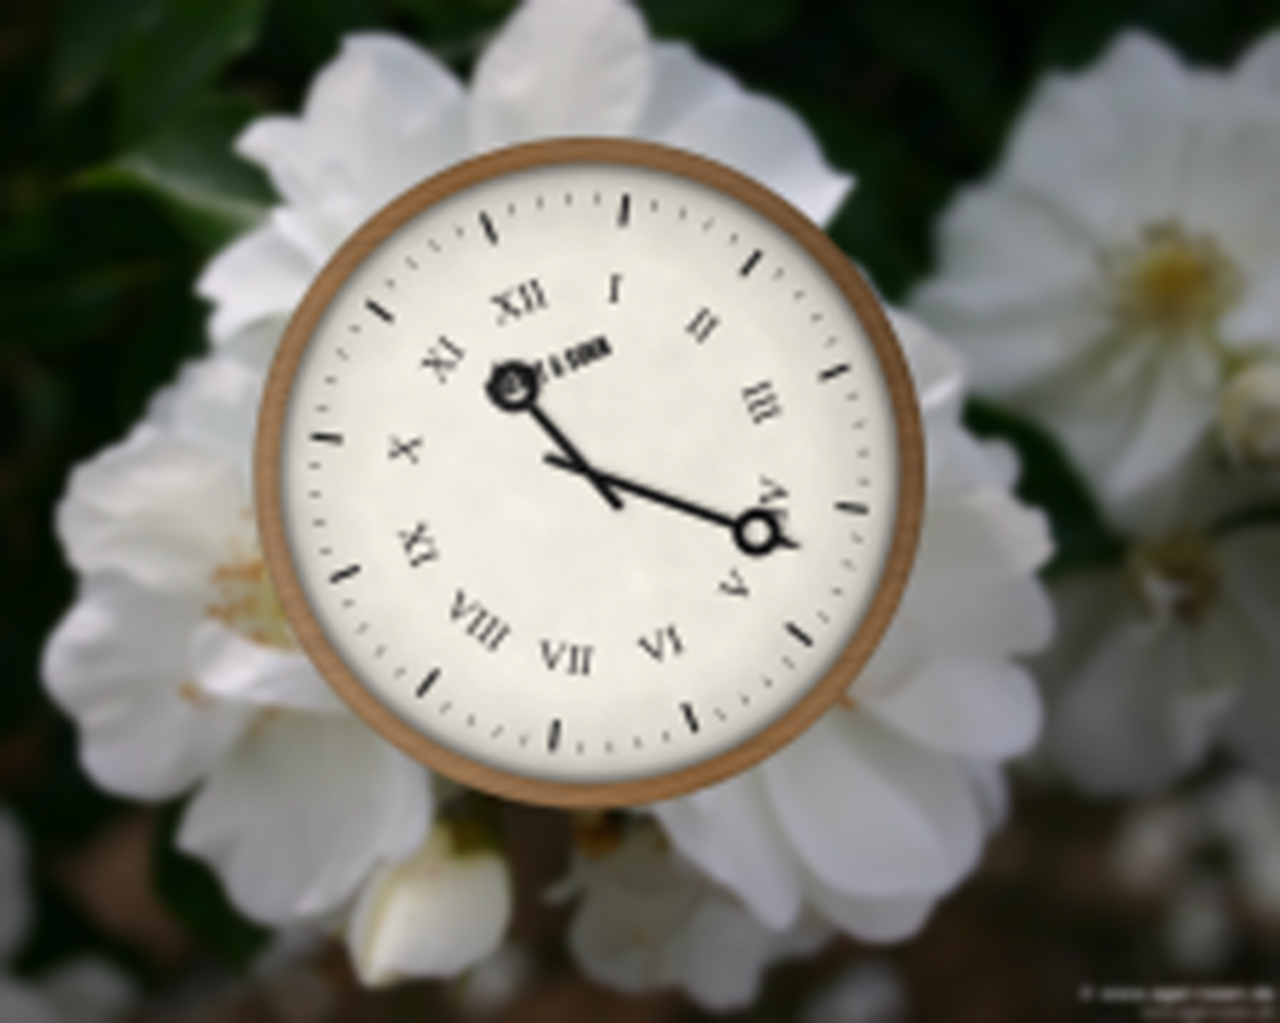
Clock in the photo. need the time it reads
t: 11:22
